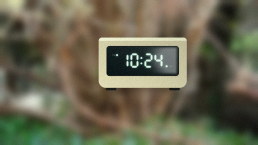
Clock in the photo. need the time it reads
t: 10:24
